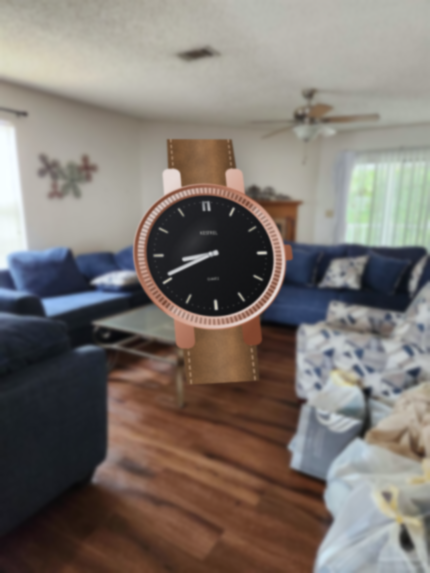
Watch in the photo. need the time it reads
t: 8:41
